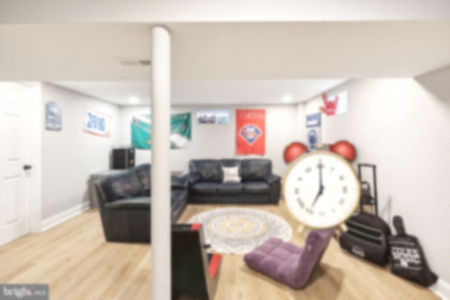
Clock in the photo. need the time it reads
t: 7:00
